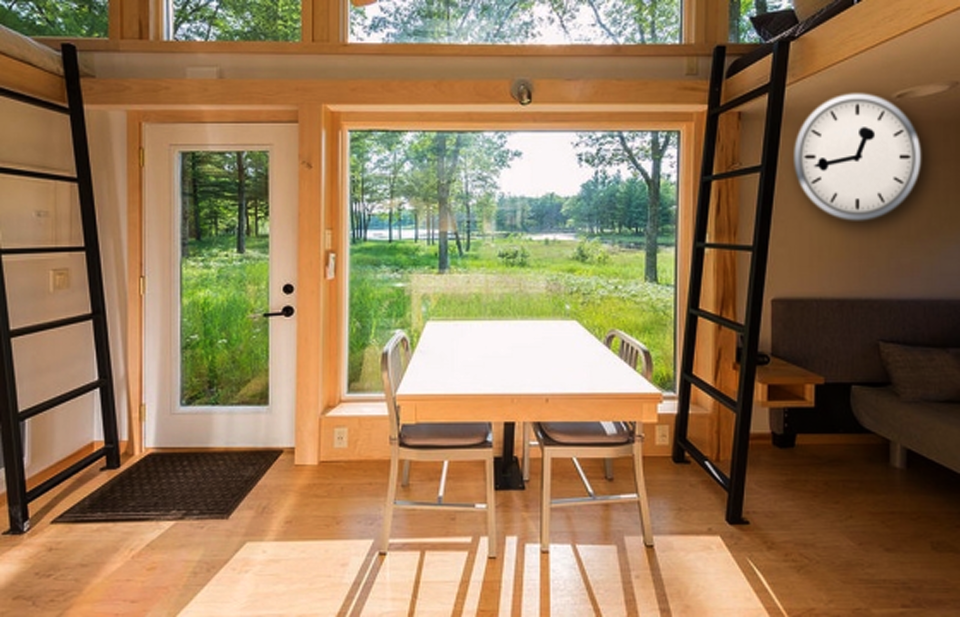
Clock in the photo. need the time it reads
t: 12:43
